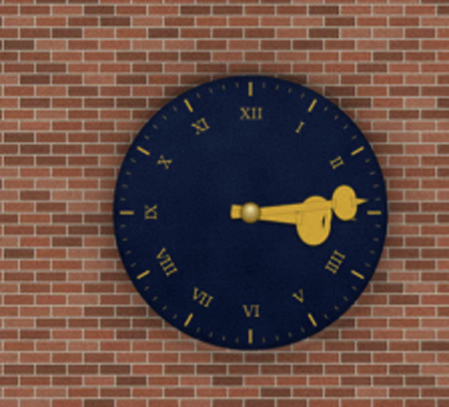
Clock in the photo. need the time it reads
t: 3:14
